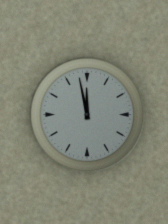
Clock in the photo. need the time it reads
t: 11:58
